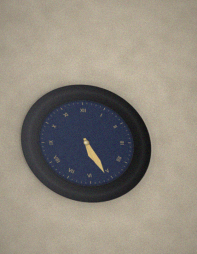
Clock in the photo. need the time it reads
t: 5:26
